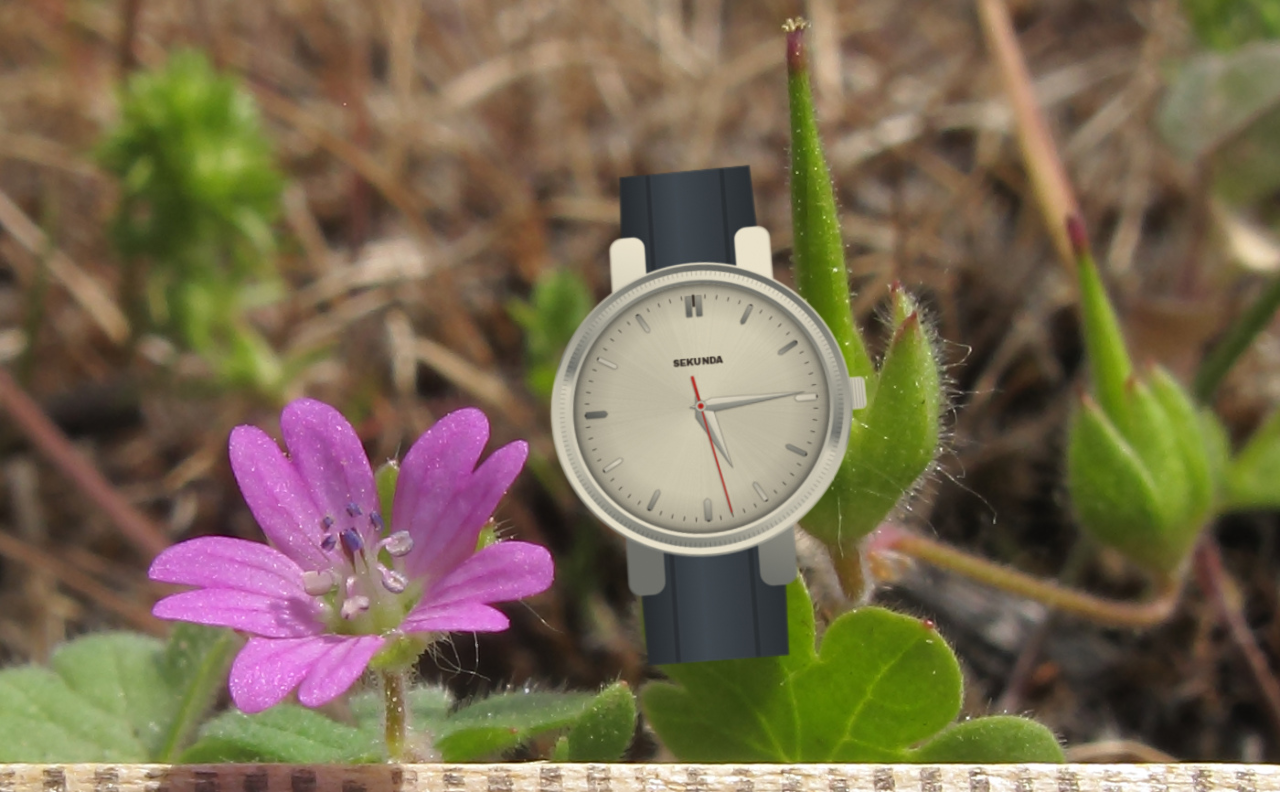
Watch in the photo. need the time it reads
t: 5:14:28
